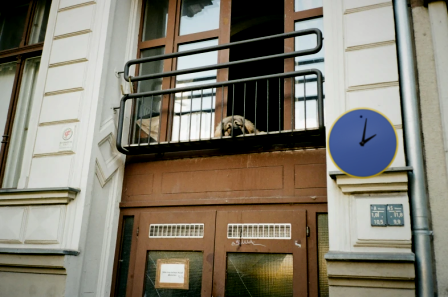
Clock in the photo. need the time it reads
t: 2:02
